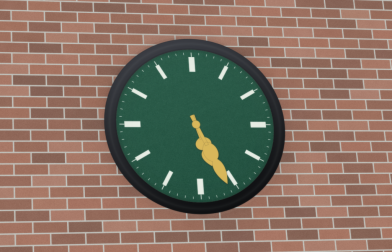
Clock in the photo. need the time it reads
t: 5:26
